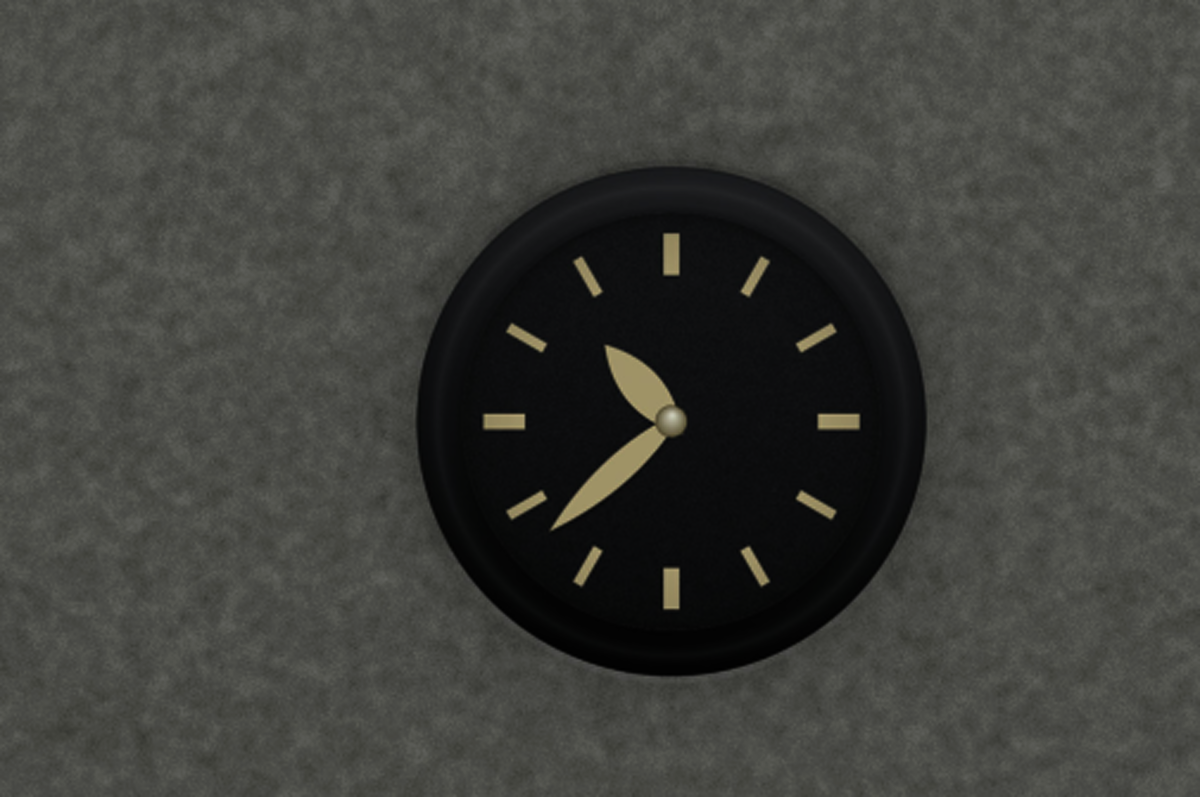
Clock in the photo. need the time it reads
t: 10:38
